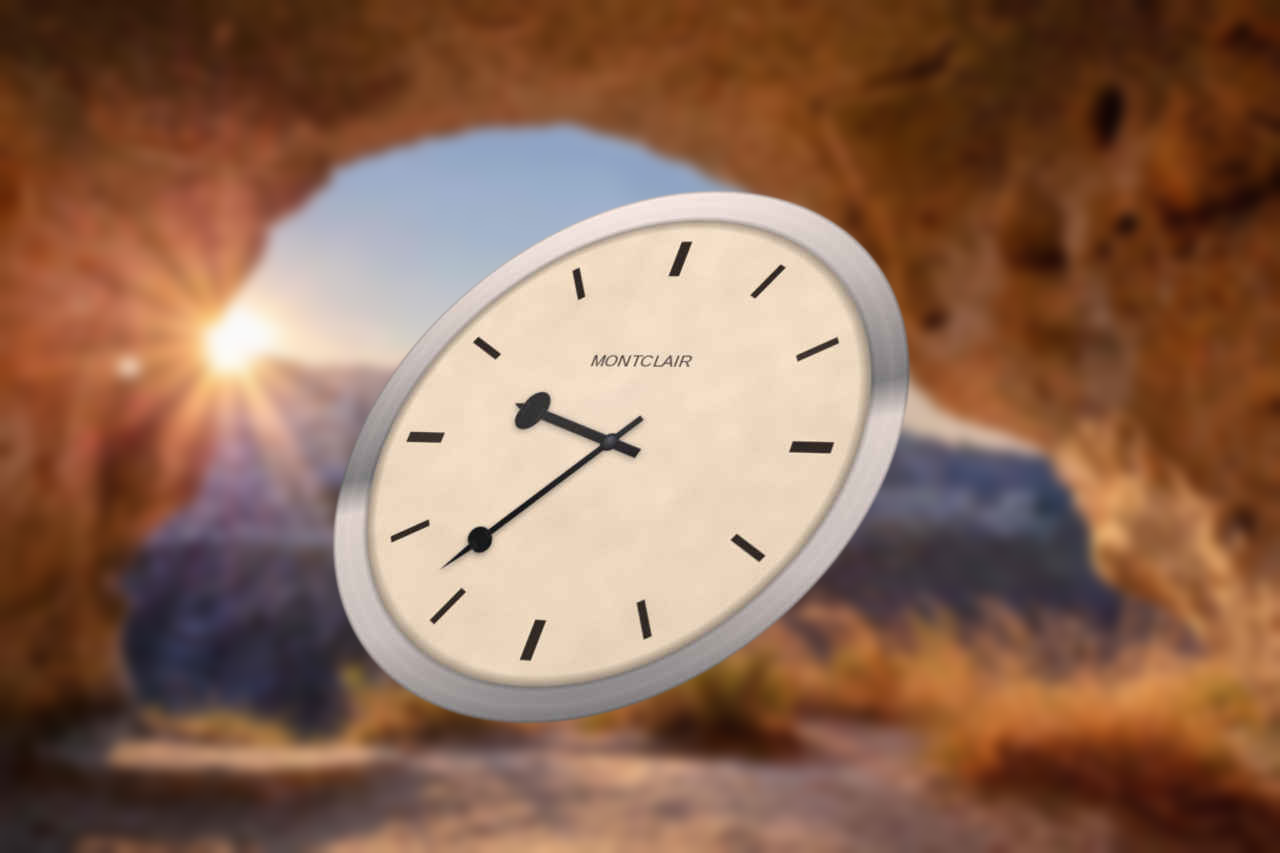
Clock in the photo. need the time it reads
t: 9:37
